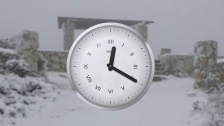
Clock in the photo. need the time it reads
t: 12:20
